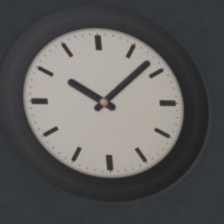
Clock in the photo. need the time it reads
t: 10:08
